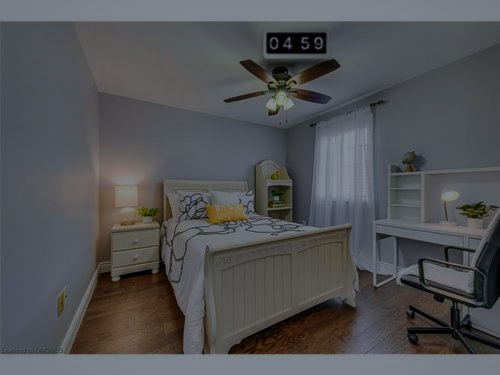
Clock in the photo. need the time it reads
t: 4:59
